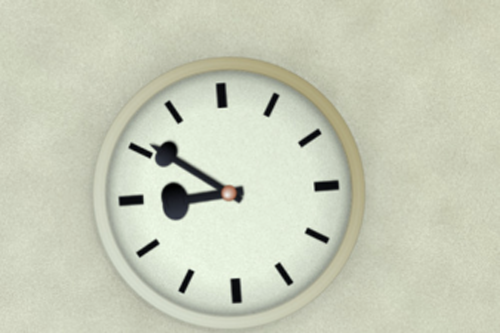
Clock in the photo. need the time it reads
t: 8:51
